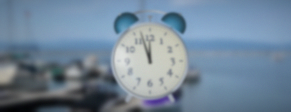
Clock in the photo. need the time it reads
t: 11:57
